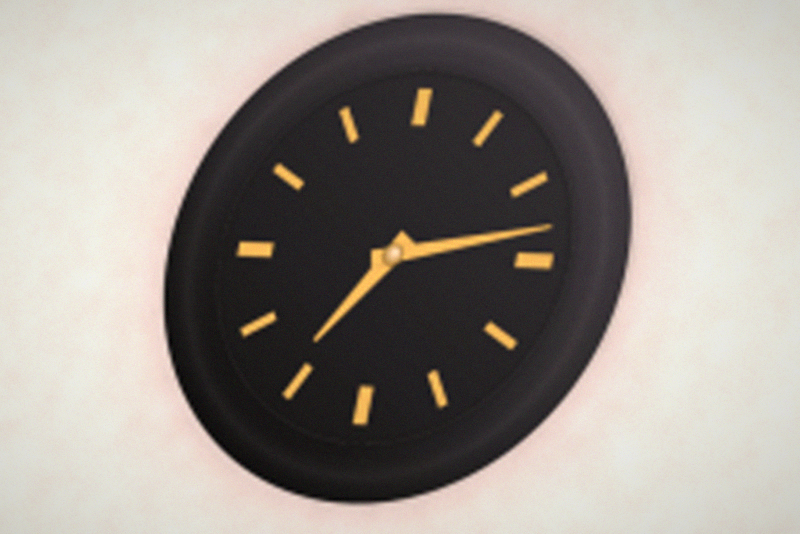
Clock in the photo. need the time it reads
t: 7:13
